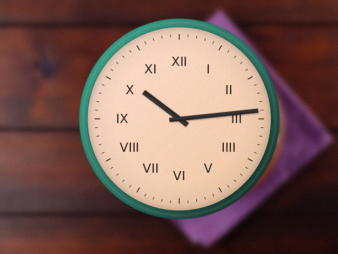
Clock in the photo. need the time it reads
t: 10:14
